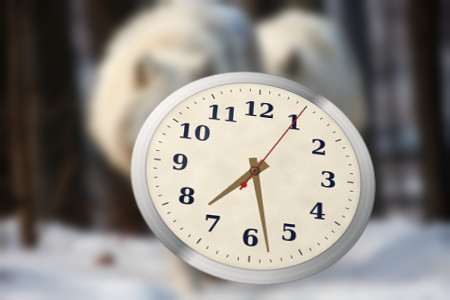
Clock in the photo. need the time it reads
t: 7:28:05
